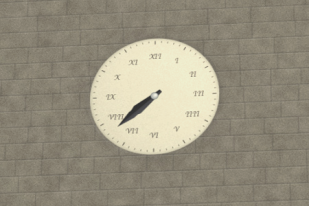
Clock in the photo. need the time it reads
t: 7:38
